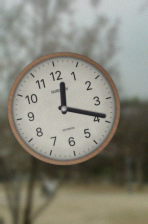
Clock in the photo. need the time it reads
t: 12:19
